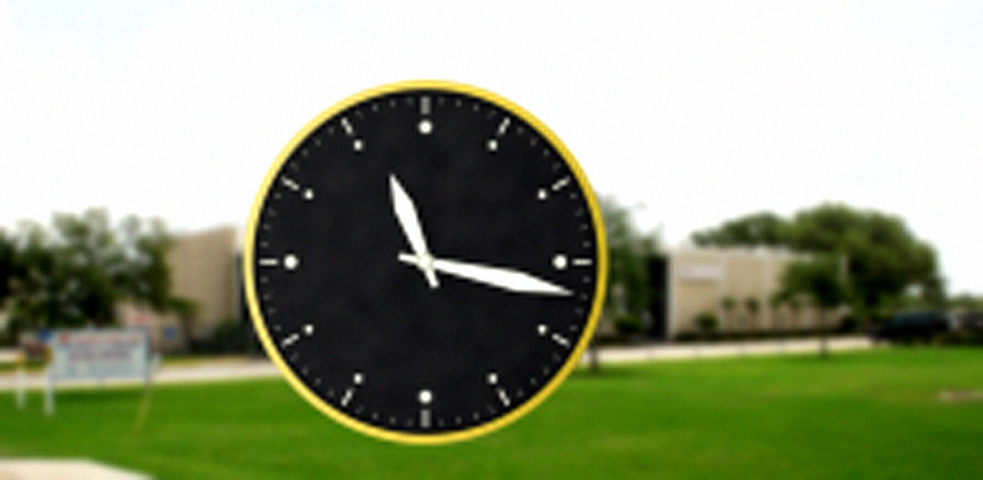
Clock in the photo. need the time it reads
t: 11:17
